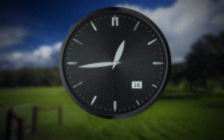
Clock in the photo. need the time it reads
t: 12:44
